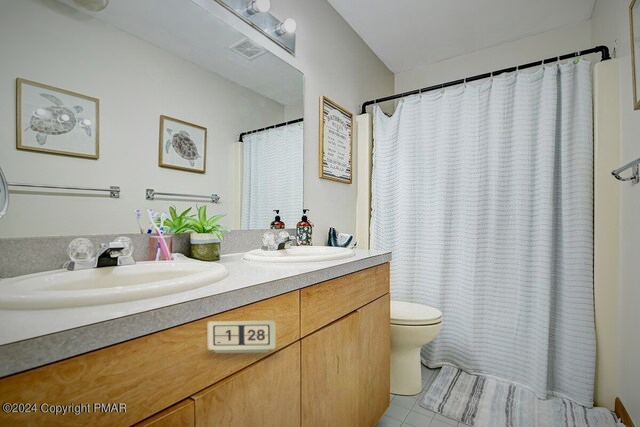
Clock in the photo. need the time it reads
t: 1:28
